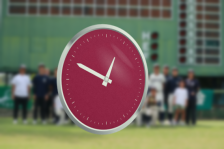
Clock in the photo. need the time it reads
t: 12:49
